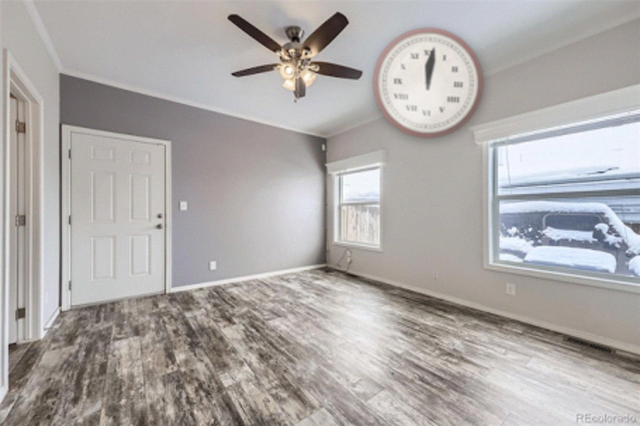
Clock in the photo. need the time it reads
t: 12:01
